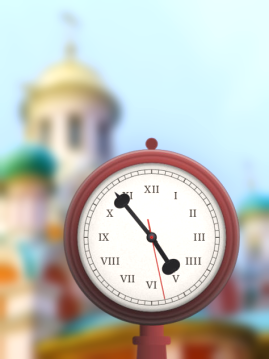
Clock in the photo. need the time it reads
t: 4:53:28
